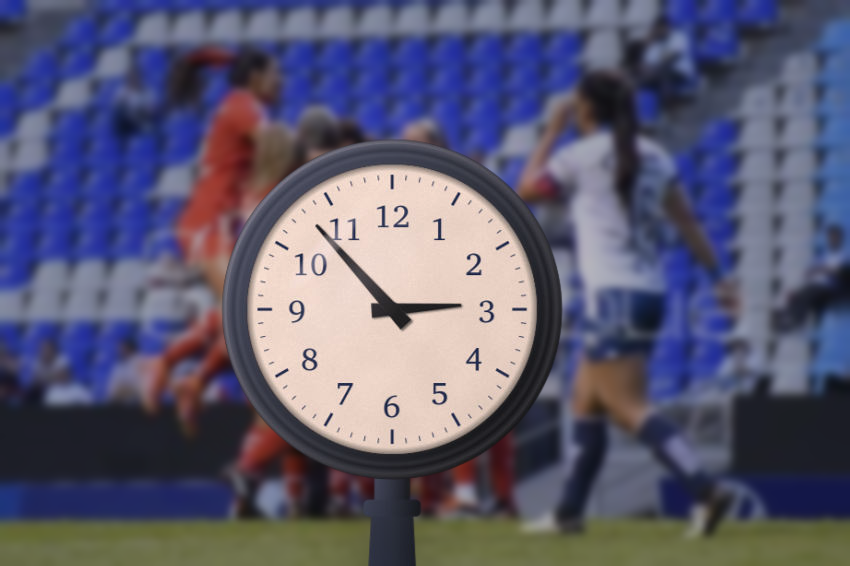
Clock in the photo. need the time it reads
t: 2:53
